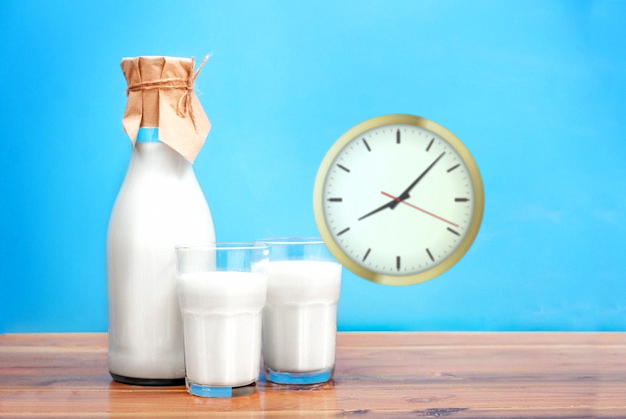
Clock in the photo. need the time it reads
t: 8:07:19
